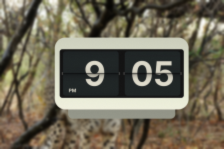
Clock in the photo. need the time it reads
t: 9:05
